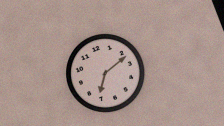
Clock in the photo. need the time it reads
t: 7:12
